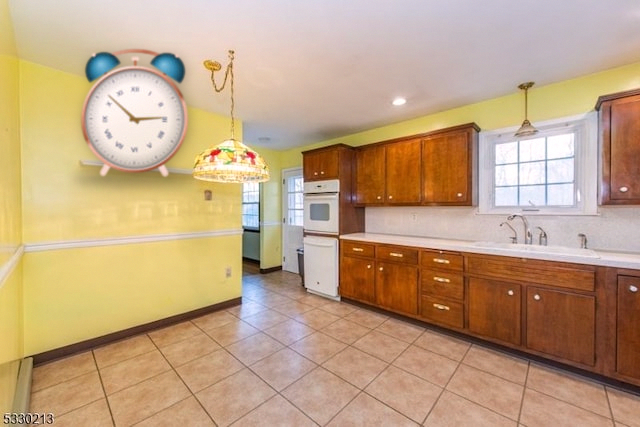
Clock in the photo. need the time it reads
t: 2:52
